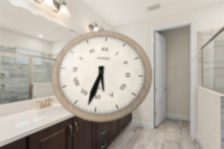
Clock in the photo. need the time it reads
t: 5:32
